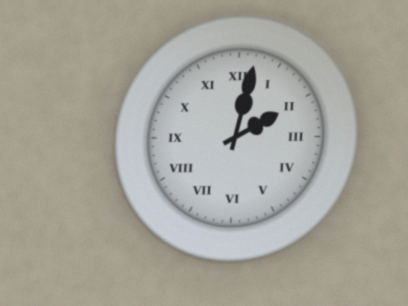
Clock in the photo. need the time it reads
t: 2:02
